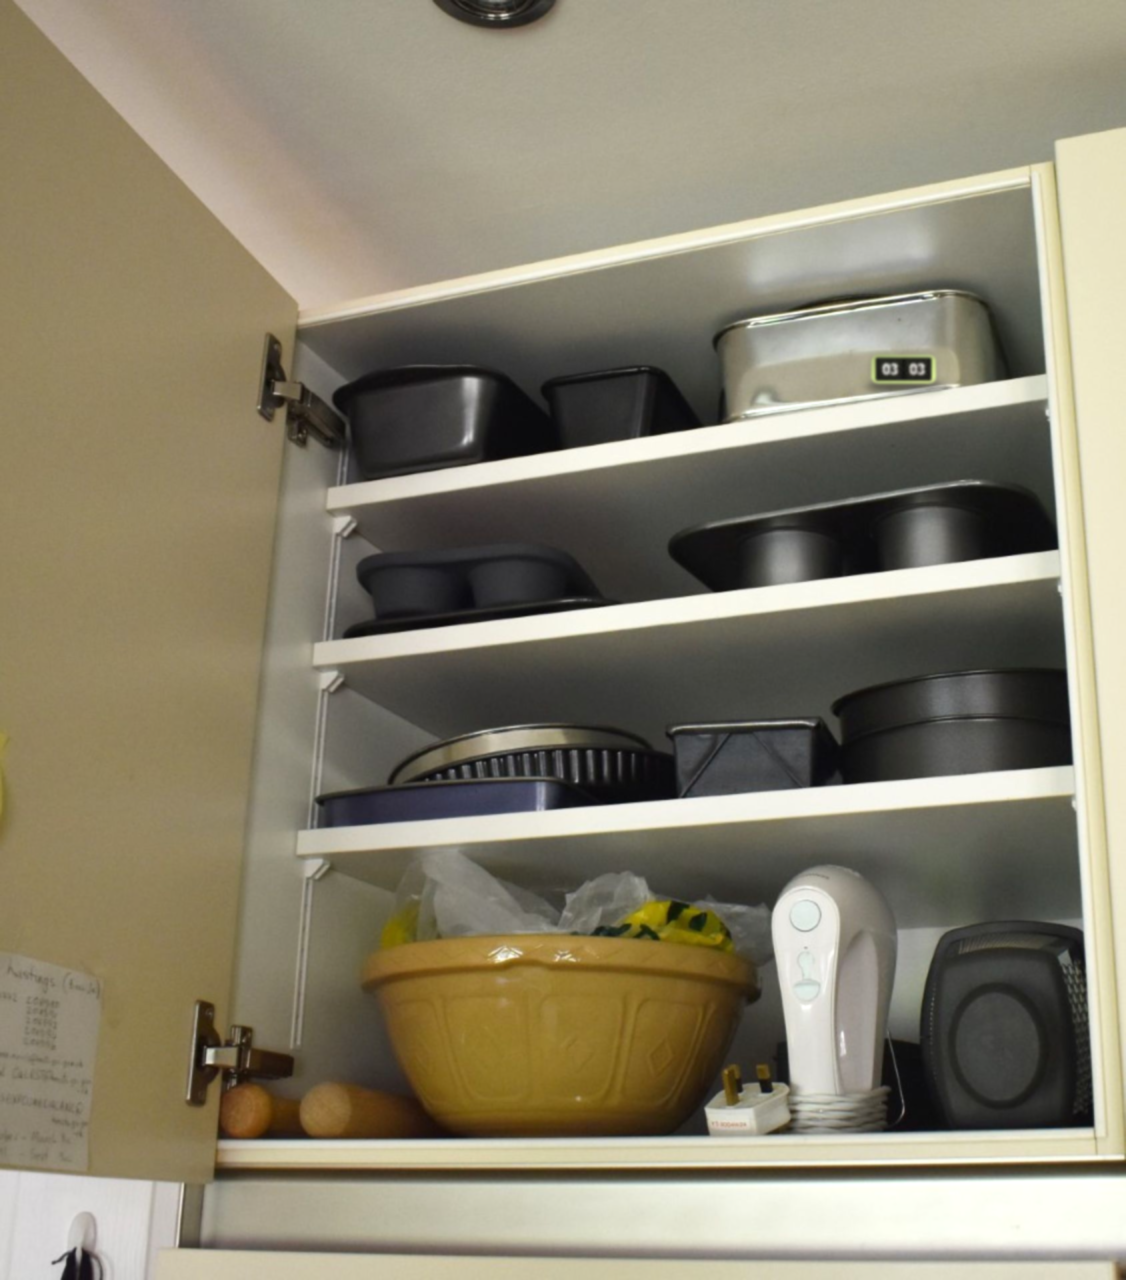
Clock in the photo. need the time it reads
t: 3:03
